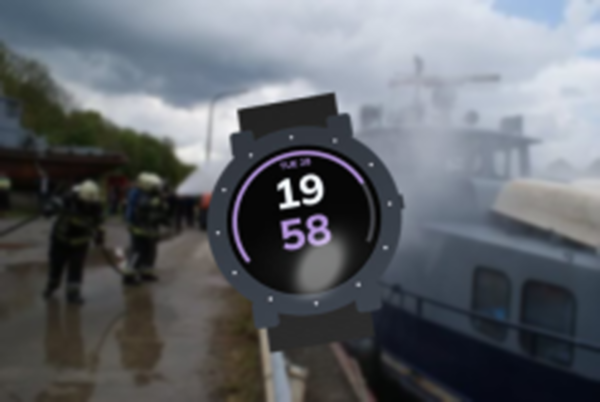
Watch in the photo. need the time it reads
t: 19:58
